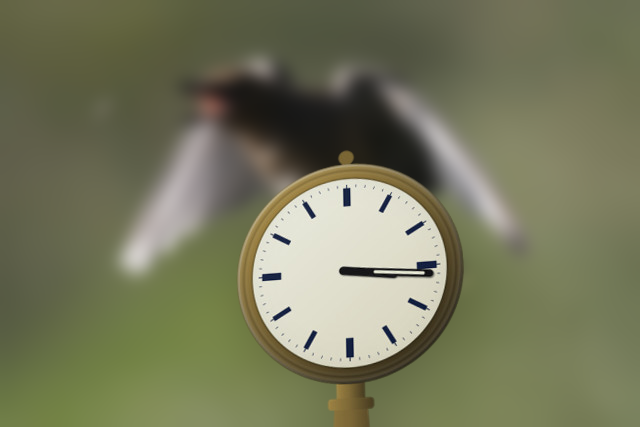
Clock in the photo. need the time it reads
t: 3:16
